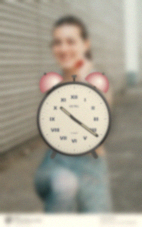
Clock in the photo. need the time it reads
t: 10:21
